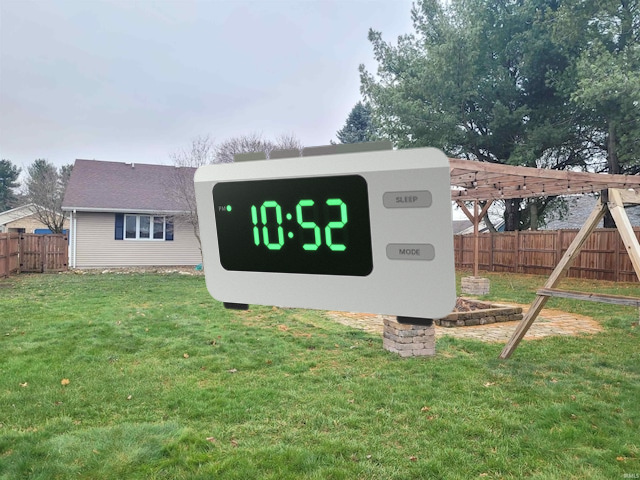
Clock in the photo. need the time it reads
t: 10:52
